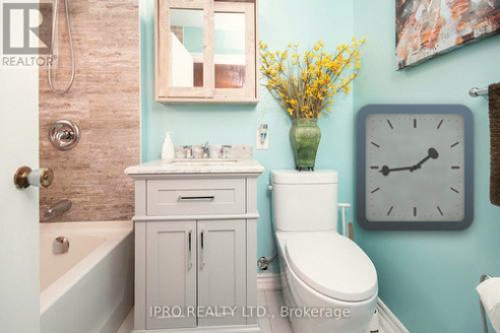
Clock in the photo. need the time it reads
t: 1:44
